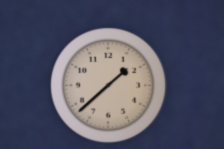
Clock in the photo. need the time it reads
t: 1:38
